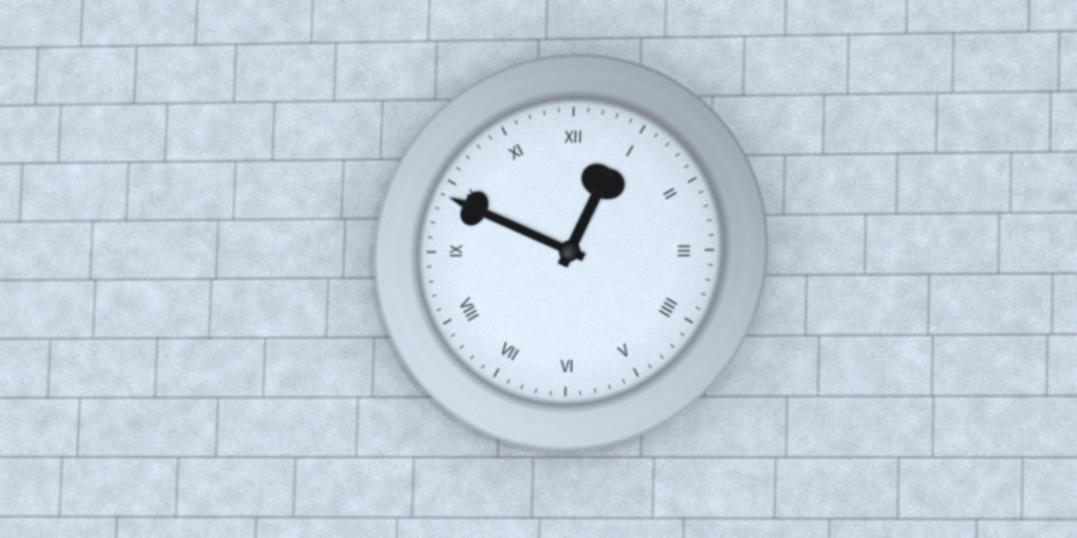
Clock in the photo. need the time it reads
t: 12:49
